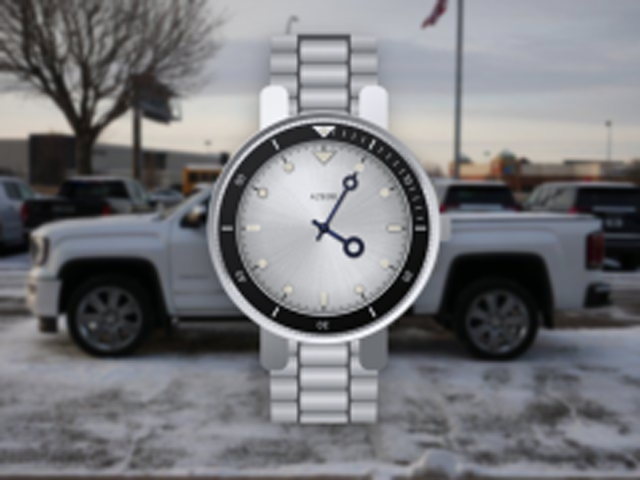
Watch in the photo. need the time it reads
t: 4:05
